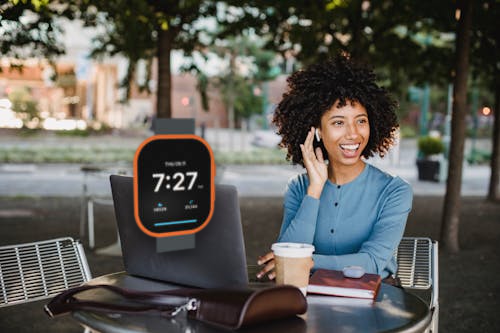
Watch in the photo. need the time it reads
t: 7:27
